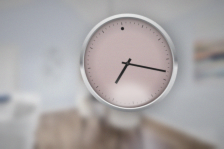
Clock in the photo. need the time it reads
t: 7:18
